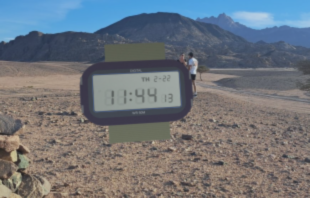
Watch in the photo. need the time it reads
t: 11:44
